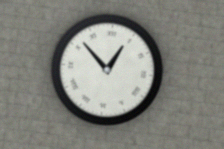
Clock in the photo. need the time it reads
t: 12:52
